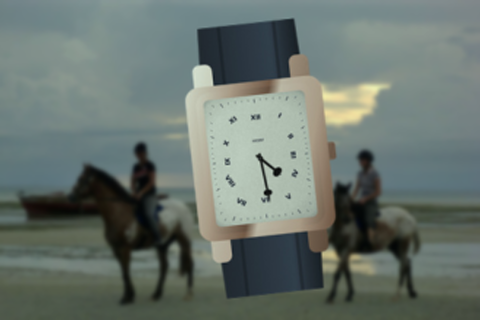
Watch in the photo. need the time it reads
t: 4:29
